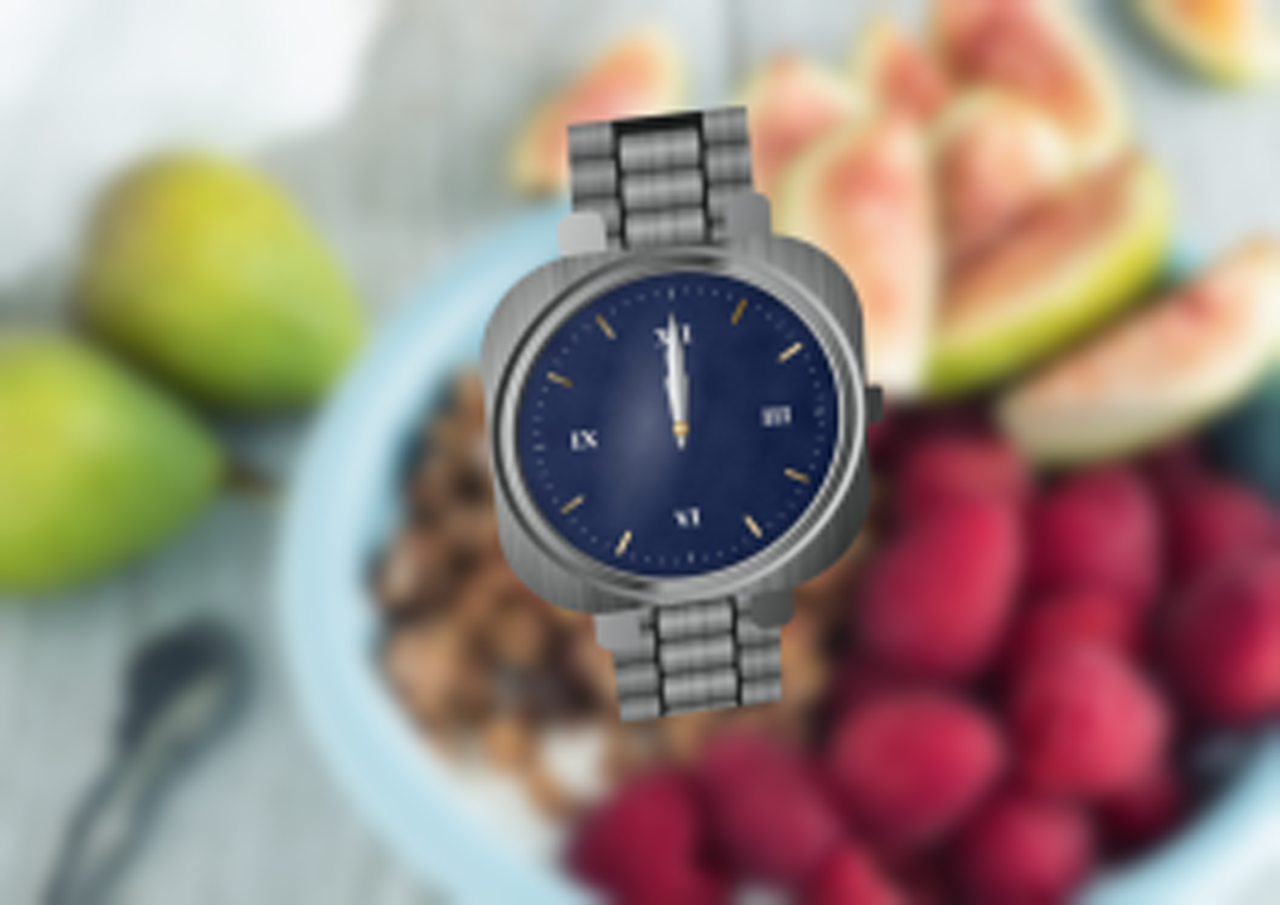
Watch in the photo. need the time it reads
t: 12:00
